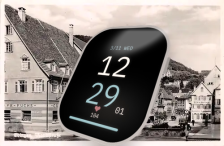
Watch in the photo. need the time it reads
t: 12:29:01
